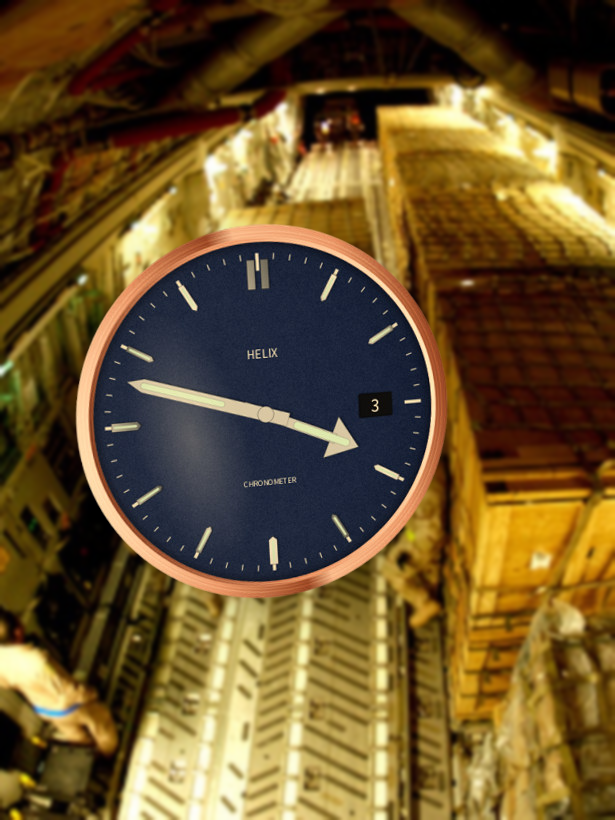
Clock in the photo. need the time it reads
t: 3:48
